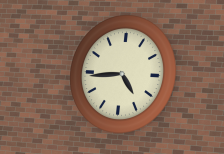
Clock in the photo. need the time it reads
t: 4:44
